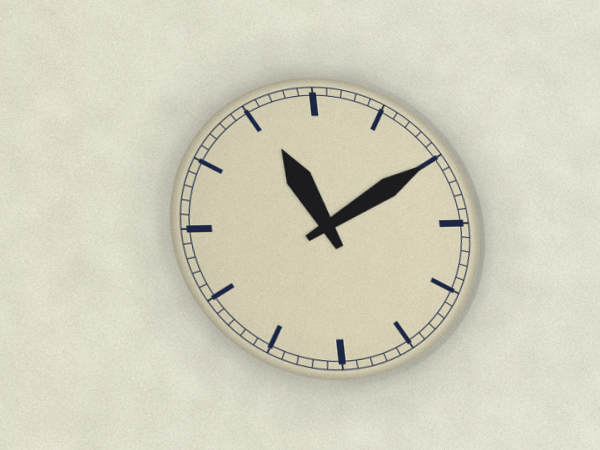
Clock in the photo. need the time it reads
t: 11:10
